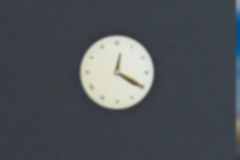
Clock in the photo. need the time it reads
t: 12:20
